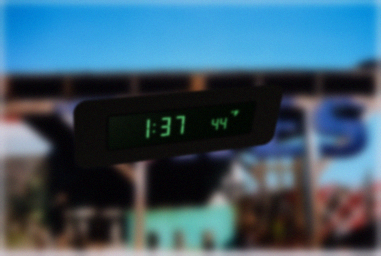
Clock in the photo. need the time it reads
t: 1:37
